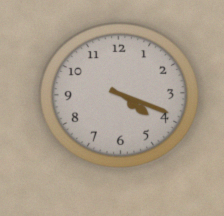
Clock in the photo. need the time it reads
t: 4:19
